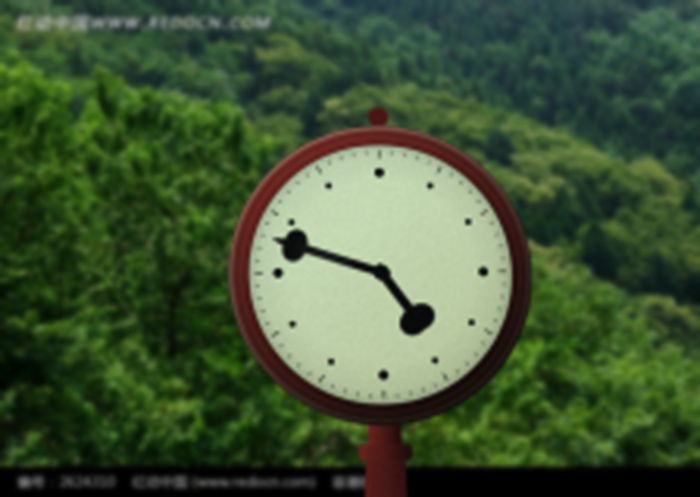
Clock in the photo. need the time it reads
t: 4:48
